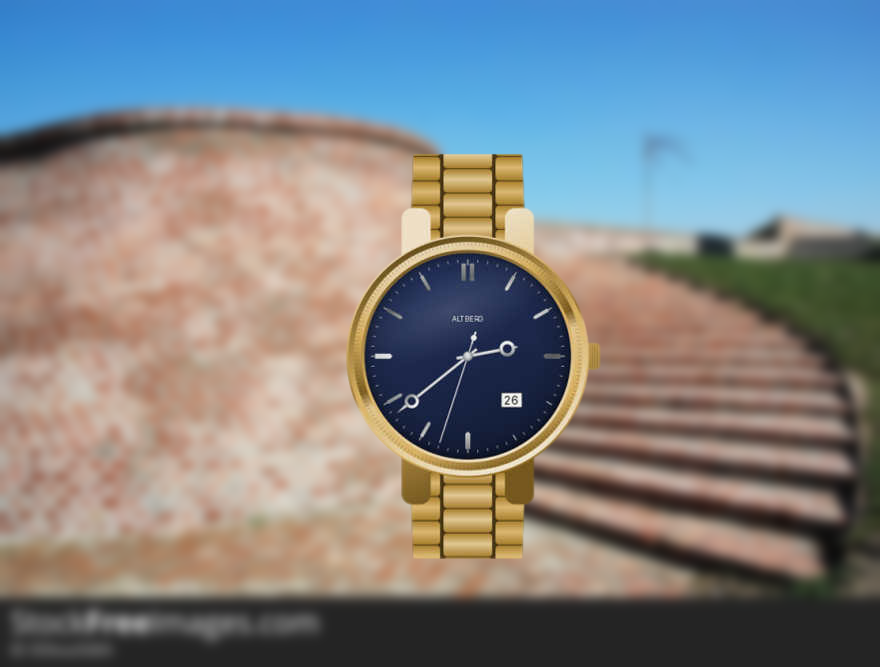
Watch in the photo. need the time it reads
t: 2:38:33
